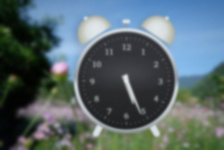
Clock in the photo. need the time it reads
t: 5:26
